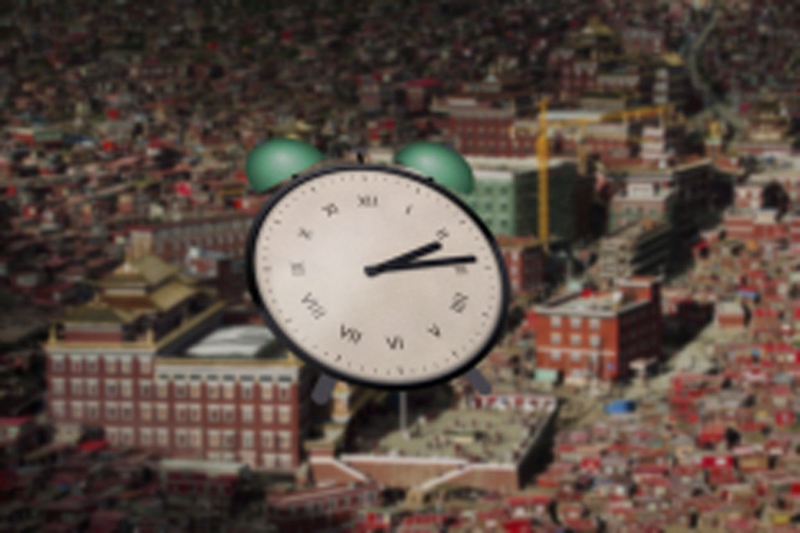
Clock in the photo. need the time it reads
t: 2:14
